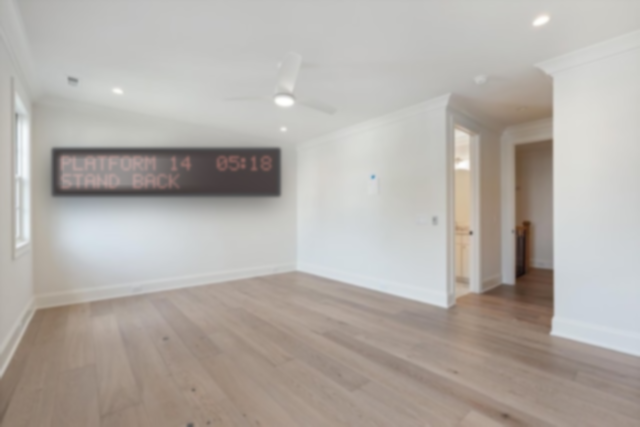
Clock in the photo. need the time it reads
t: 5:18
